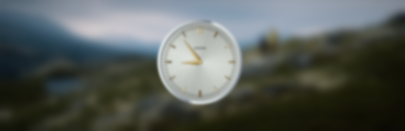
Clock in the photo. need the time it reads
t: 8:54
